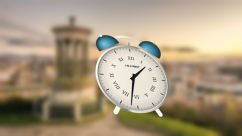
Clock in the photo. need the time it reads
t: 1:32
